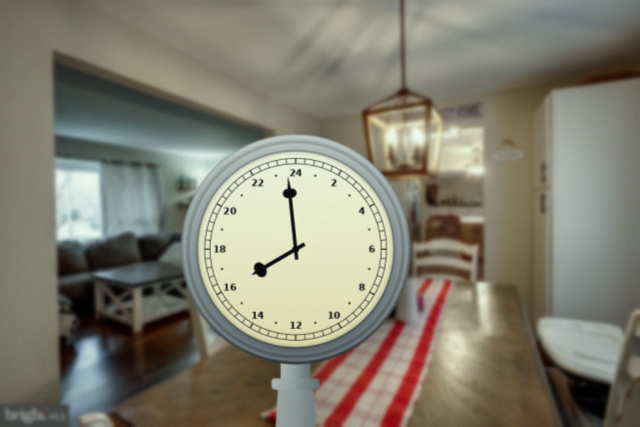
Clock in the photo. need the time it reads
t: 15:59
